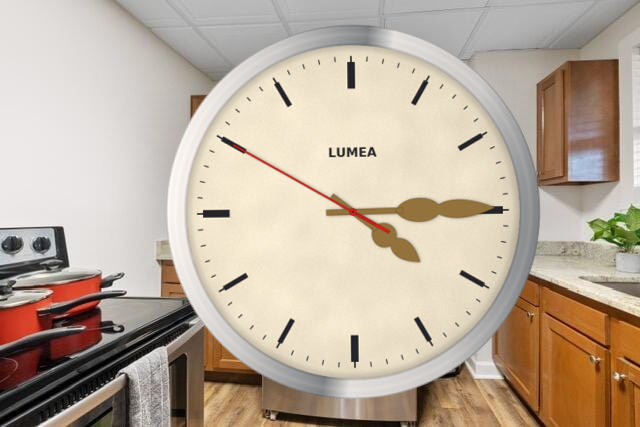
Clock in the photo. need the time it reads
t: 4:14:50
